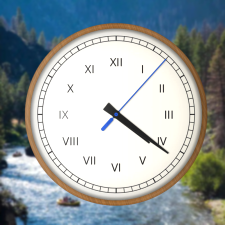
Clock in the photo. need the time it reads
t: 4:21:07
